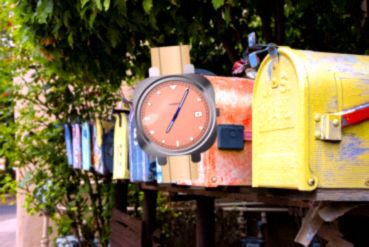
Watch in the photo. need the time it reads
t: 7:05
